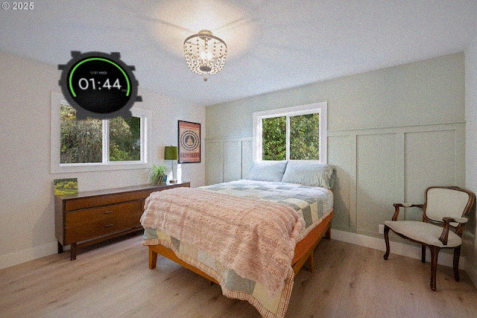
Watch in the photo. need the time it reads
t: 1:44
